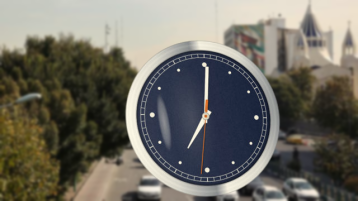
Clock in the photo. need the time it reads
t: 7:00:31
